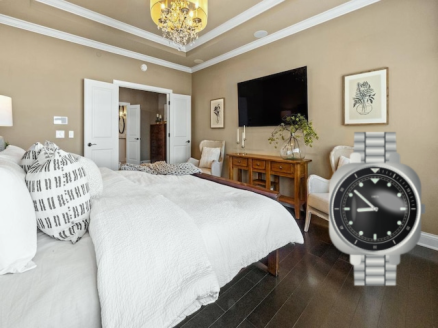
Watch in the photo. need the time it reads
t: 8:52
